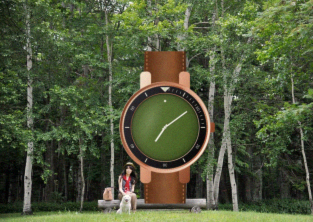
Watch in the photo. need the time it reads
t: 7:09
